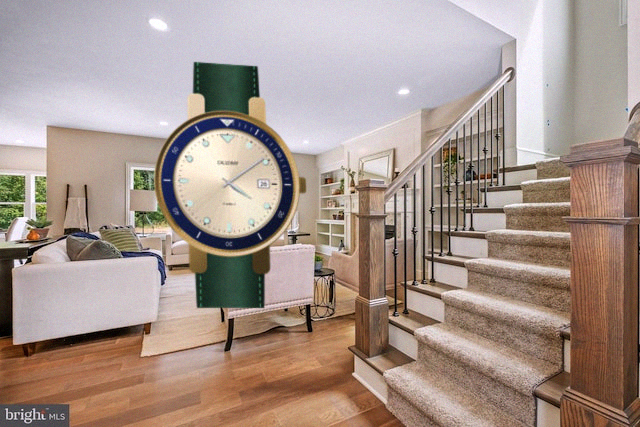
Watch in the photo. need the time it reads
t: 4:09
